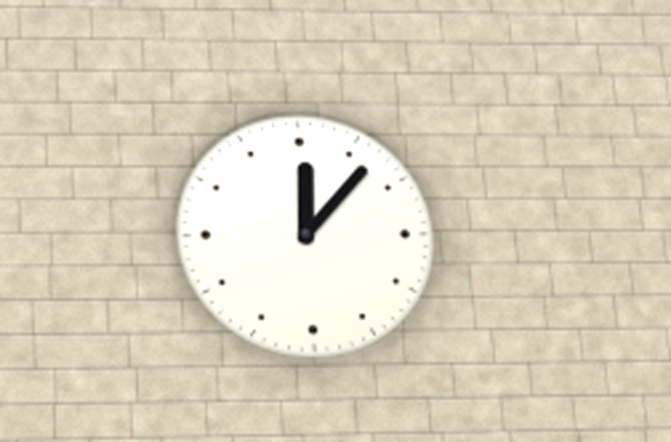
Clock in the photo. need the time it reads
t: 12:07
